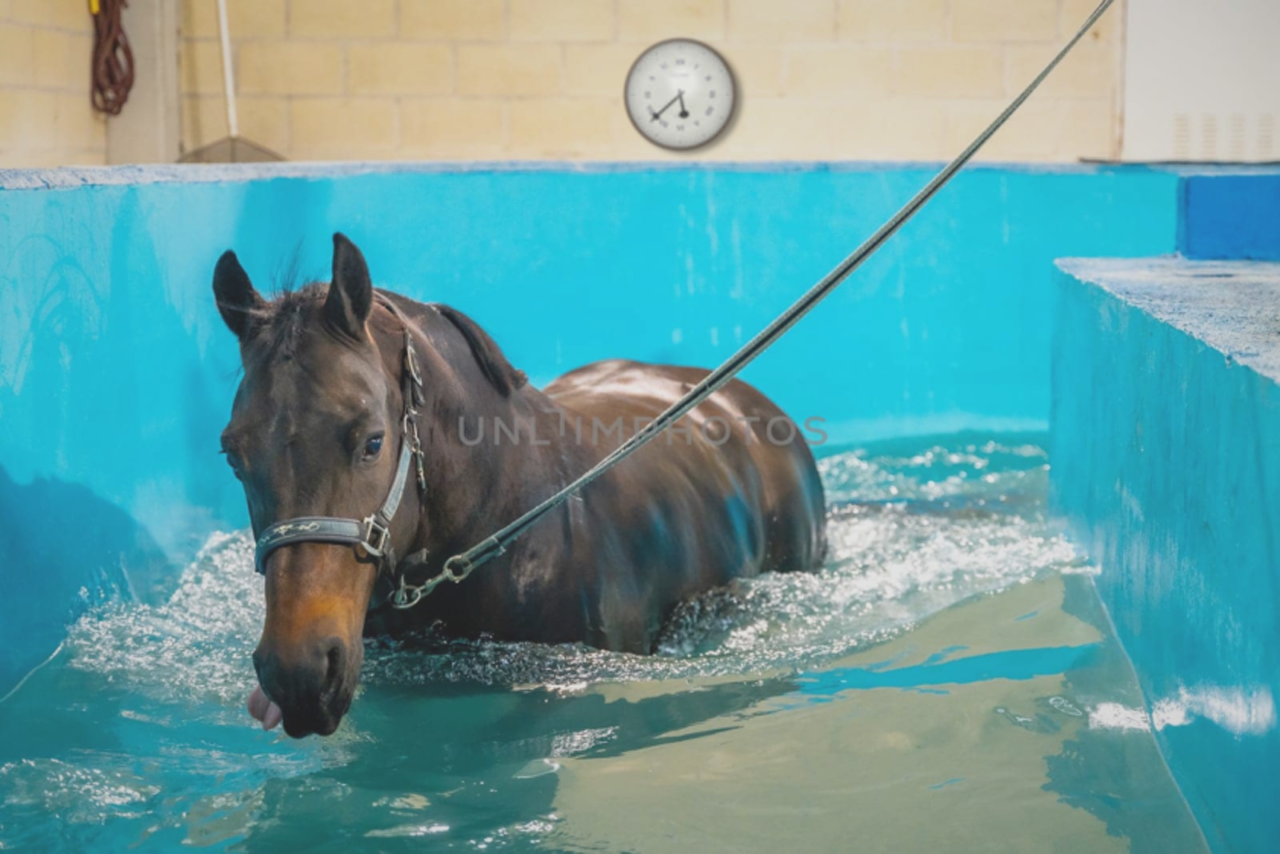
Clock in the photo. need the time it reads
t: 5:38
